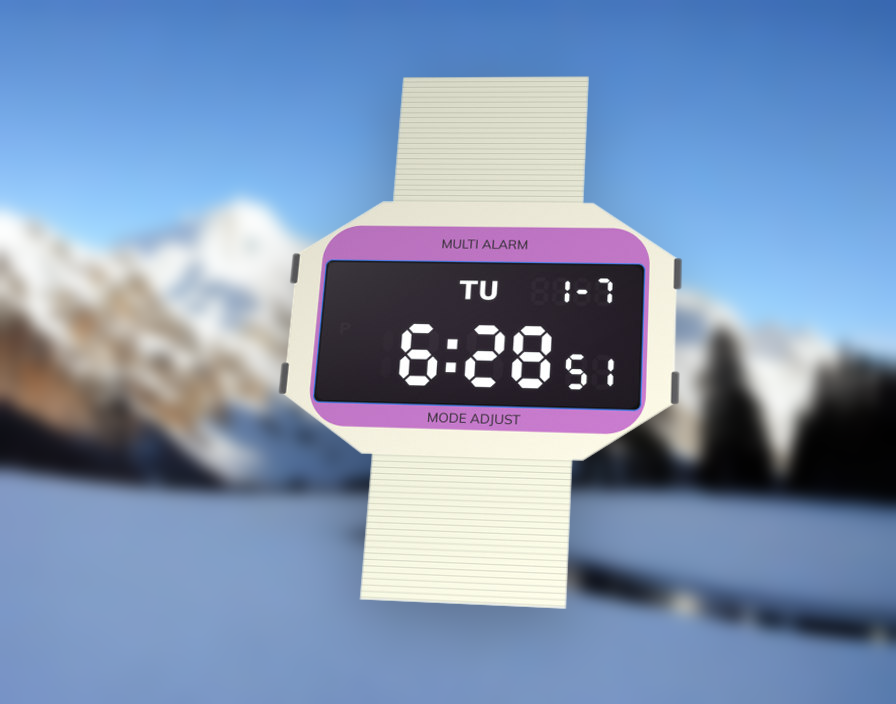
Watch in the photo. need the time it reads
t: 6:28:51
